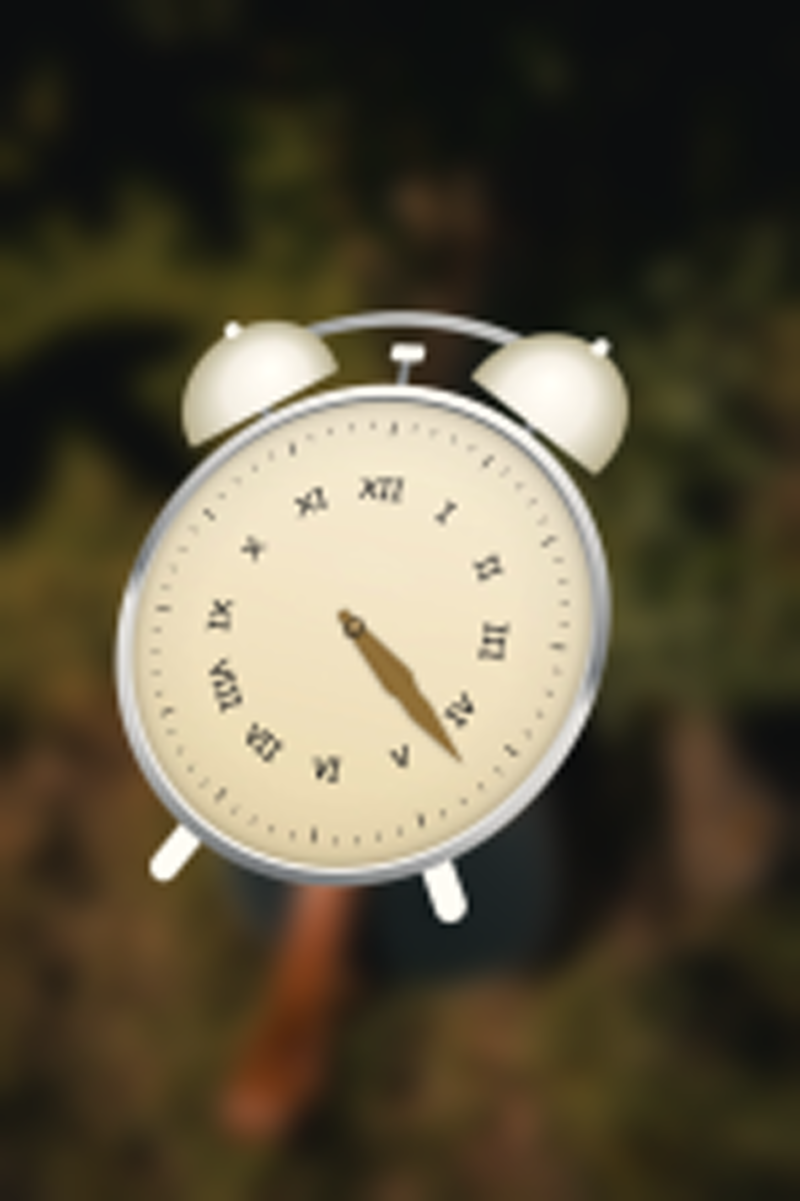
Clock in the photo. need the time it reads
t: 4:22
